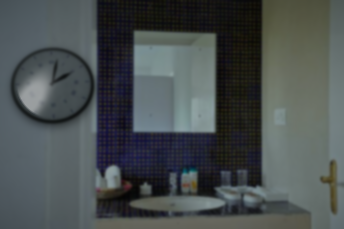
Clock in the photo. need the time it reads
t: 2:02
